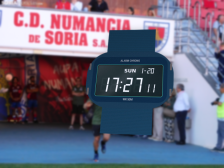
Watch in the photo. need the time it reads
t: 17:27:11
